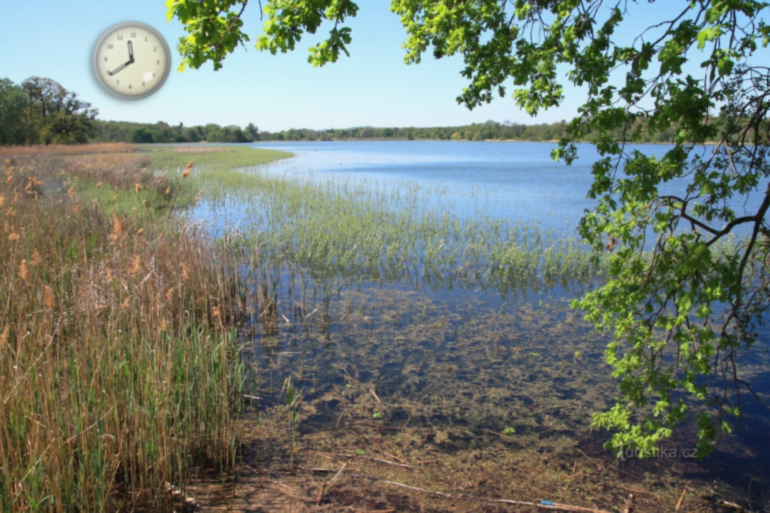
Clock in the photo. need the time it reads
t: 11:39
